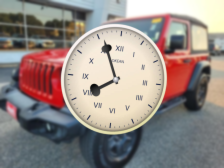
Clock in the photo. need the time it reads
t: 7:56
